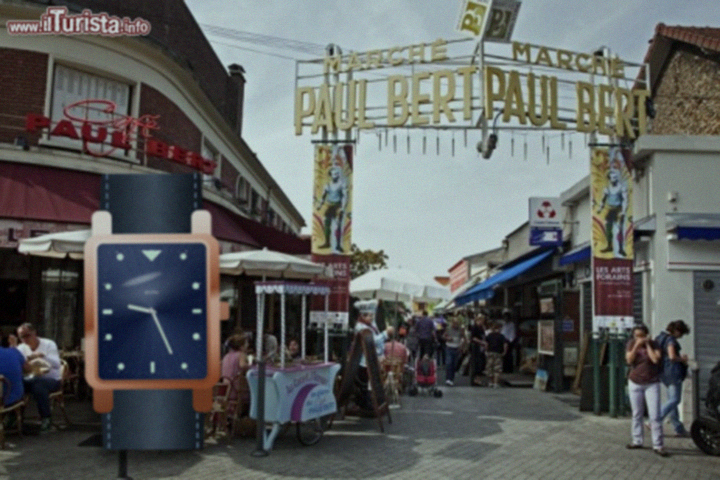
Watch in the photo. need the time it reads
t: 9:26
